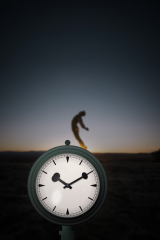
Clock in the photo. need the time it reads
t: 10:10
